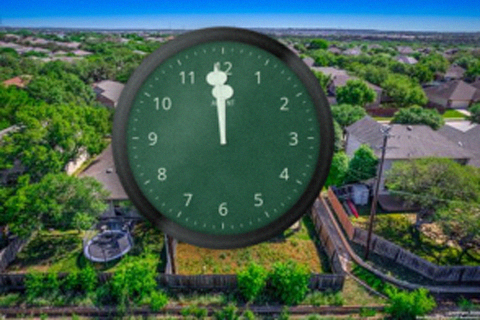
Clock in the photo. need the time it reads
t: 11:59
